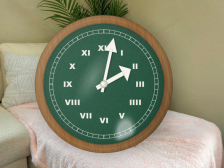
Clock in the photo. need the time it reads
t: 2:02
